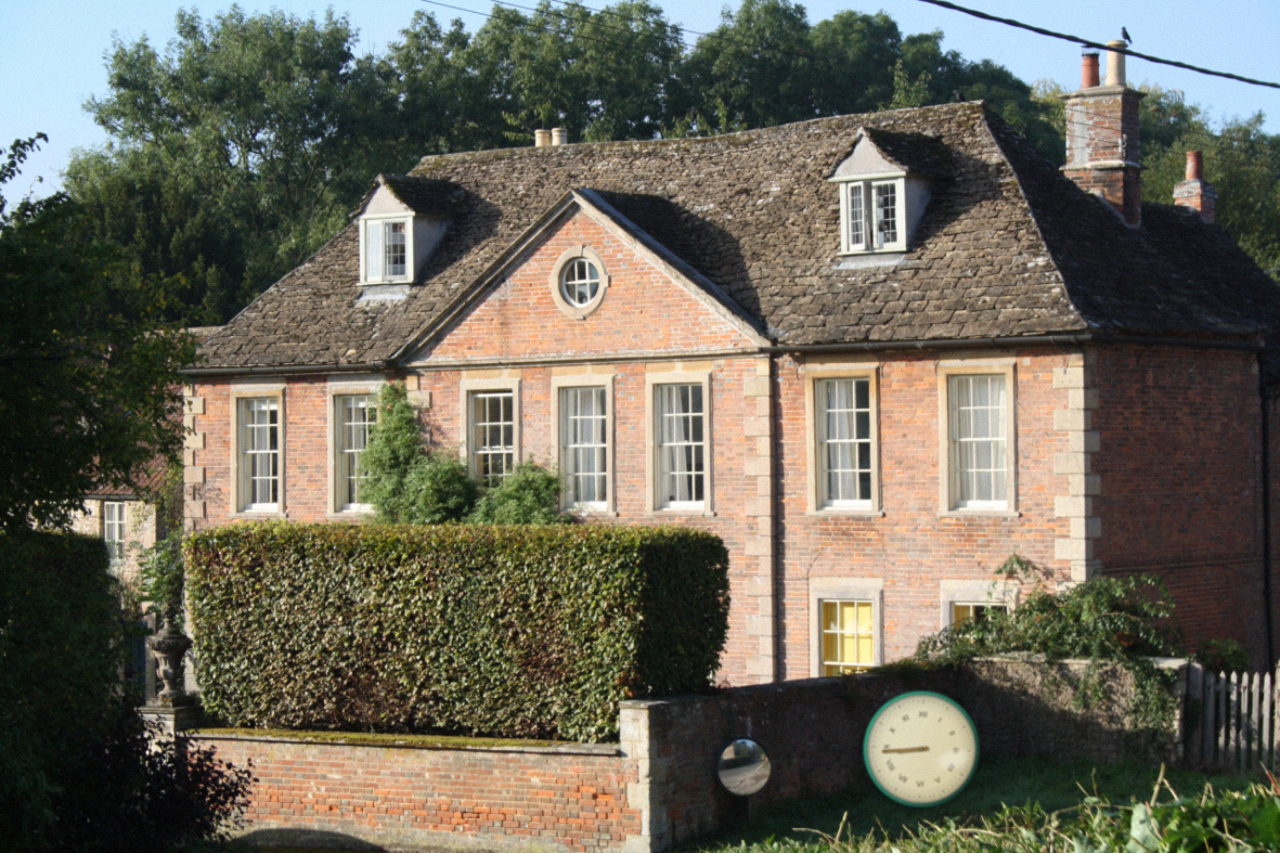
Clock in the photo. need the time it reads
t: 8:44
